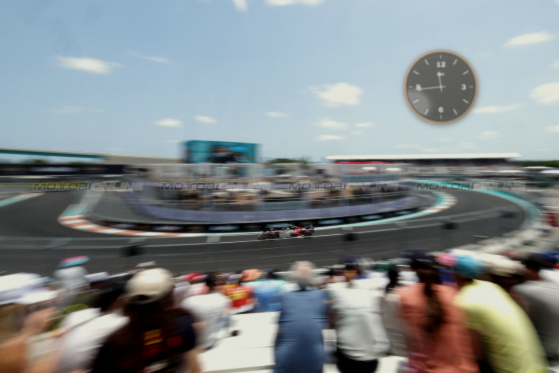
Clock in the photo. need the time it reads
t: 11:44
